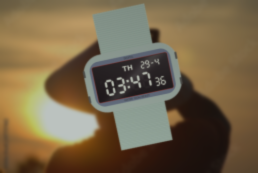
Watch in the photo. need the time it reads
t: 3:47
